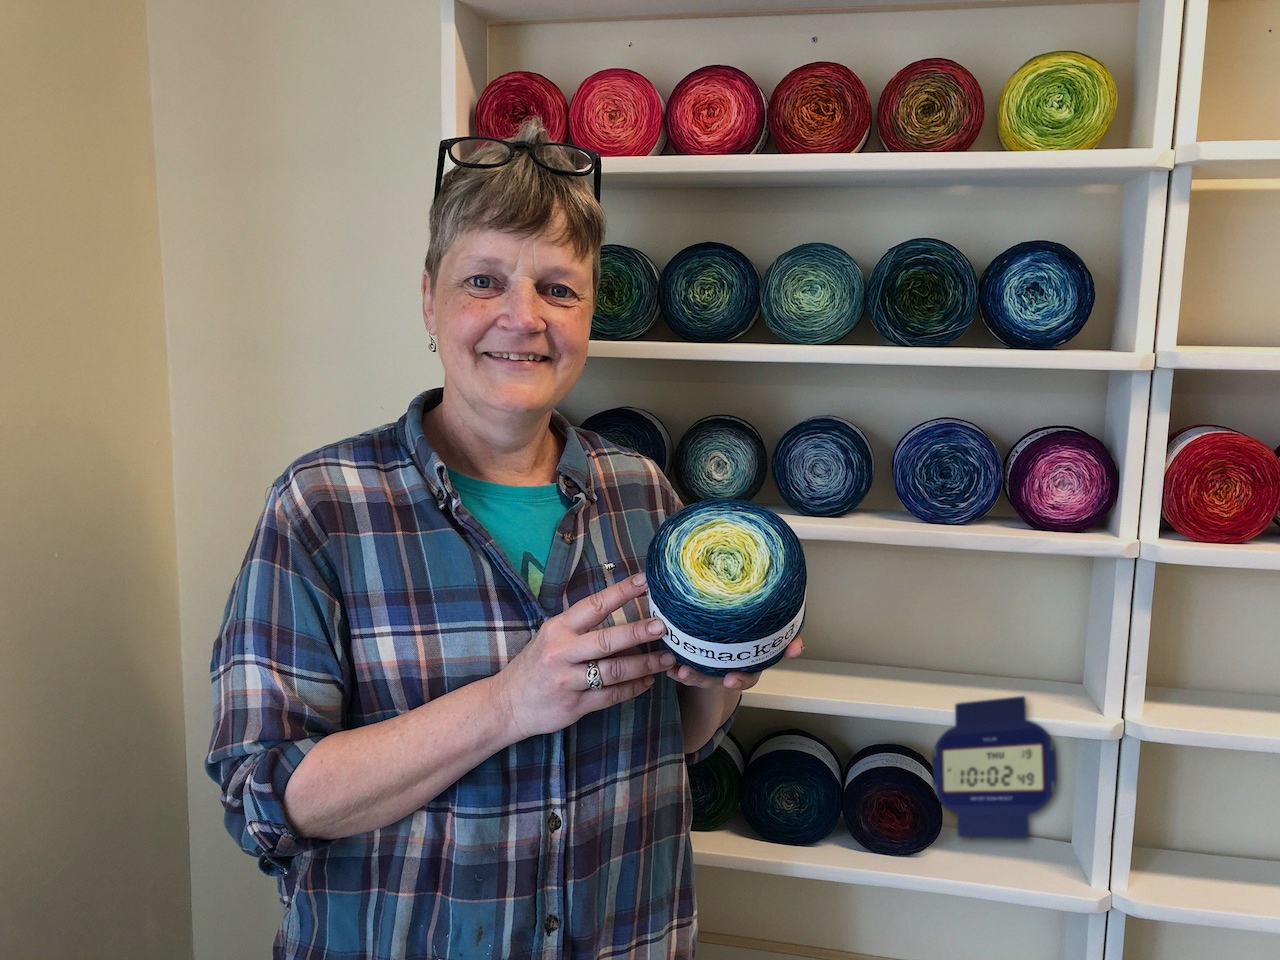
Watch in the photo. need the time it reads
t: 10:02
